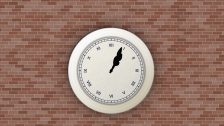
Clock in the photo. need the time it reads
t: 1:04
